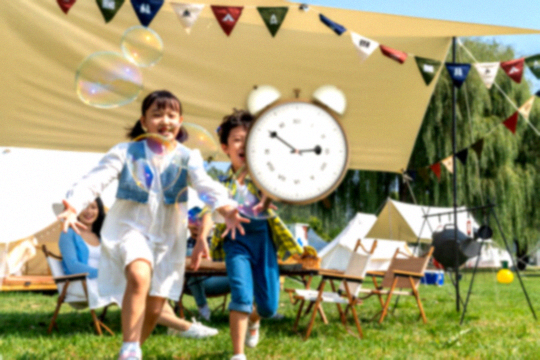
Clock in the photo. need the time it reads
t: 2:51
